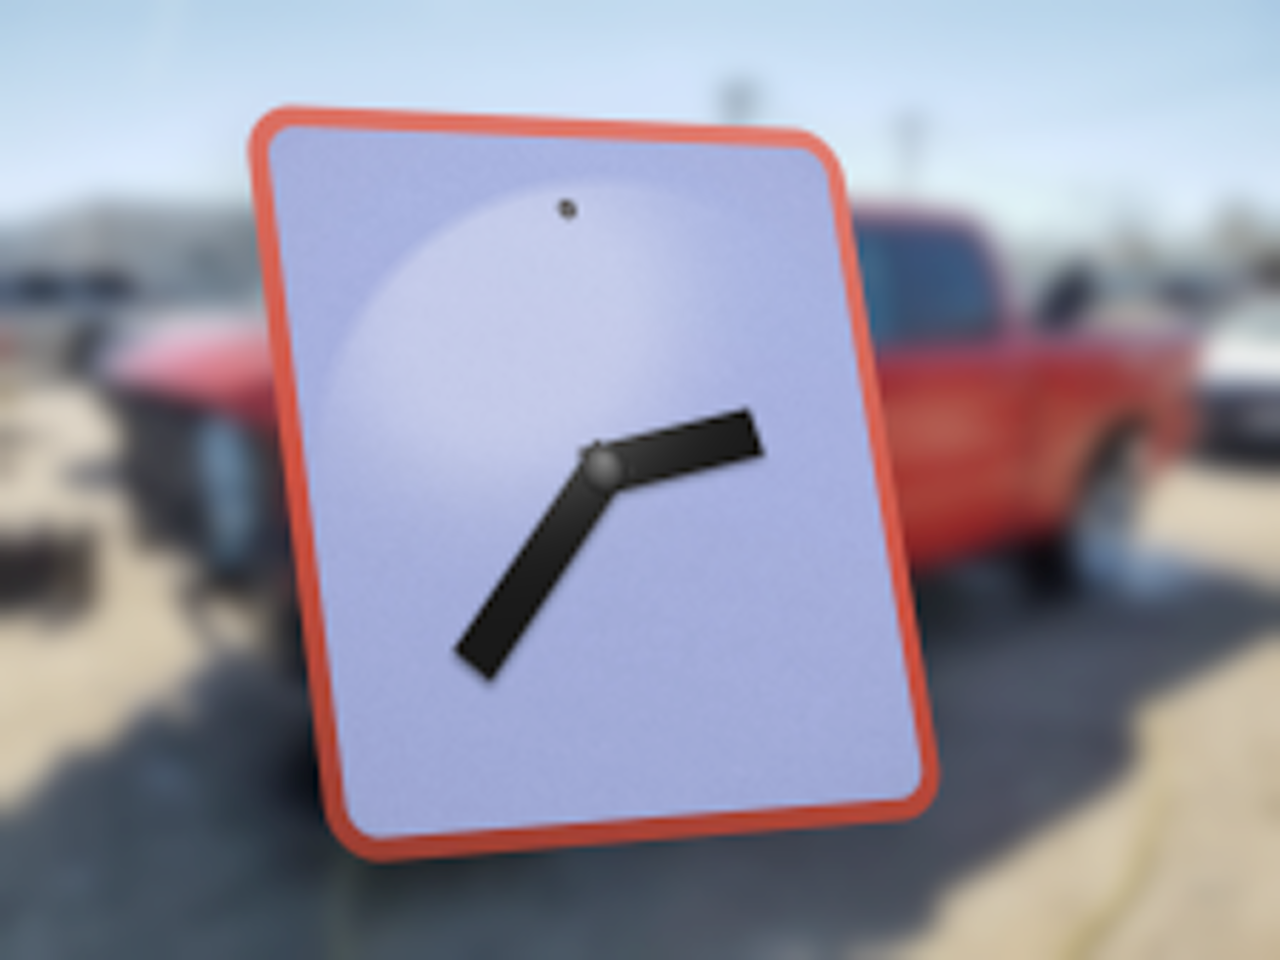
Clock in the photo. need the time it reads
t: 2:37
